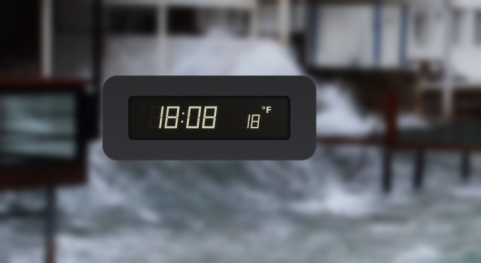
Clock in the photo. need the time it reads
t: 18:08
